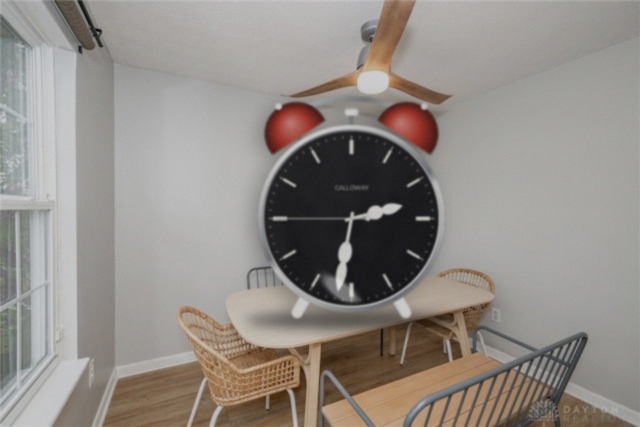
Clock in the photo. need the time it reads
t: 2:31:45
